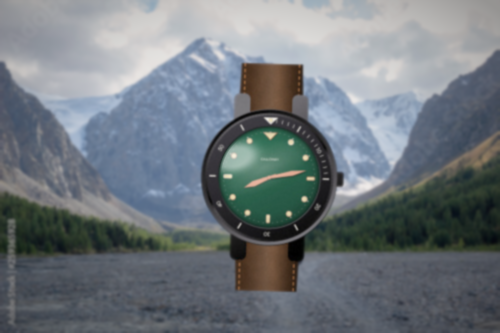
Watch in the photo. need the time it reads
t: 8:13
